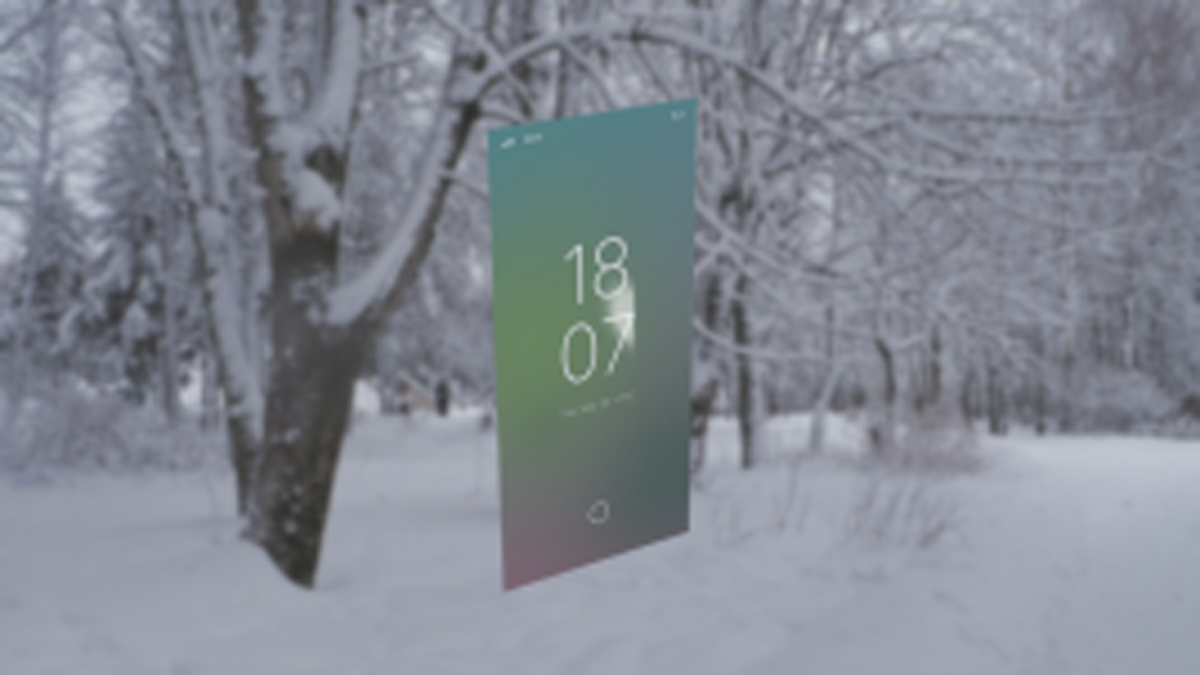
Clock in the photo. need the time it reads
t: 18:07
